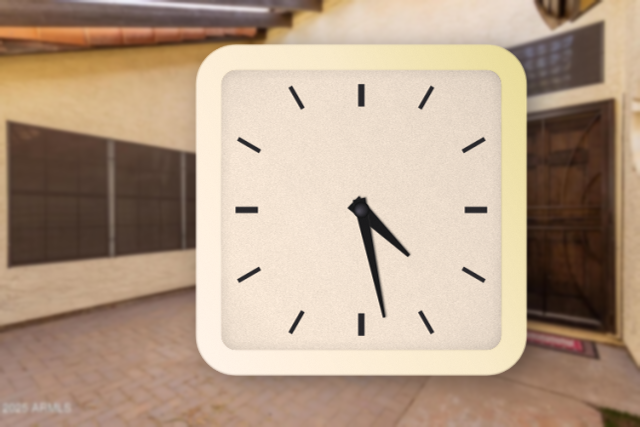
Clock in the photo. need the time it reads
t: 4:28
